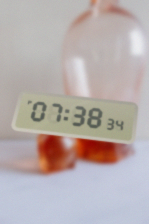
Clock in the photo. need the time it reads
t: 7:38:34
